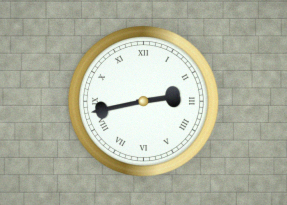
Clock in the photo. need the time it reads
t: 2:43
